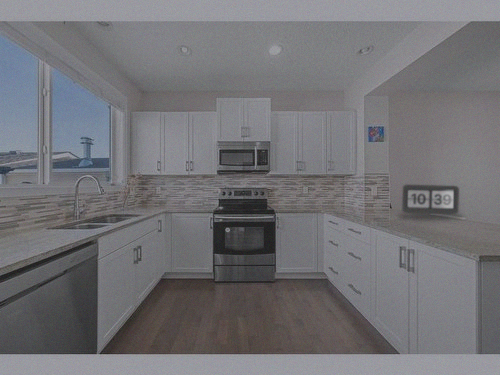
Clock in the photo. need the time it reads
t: 10:39
